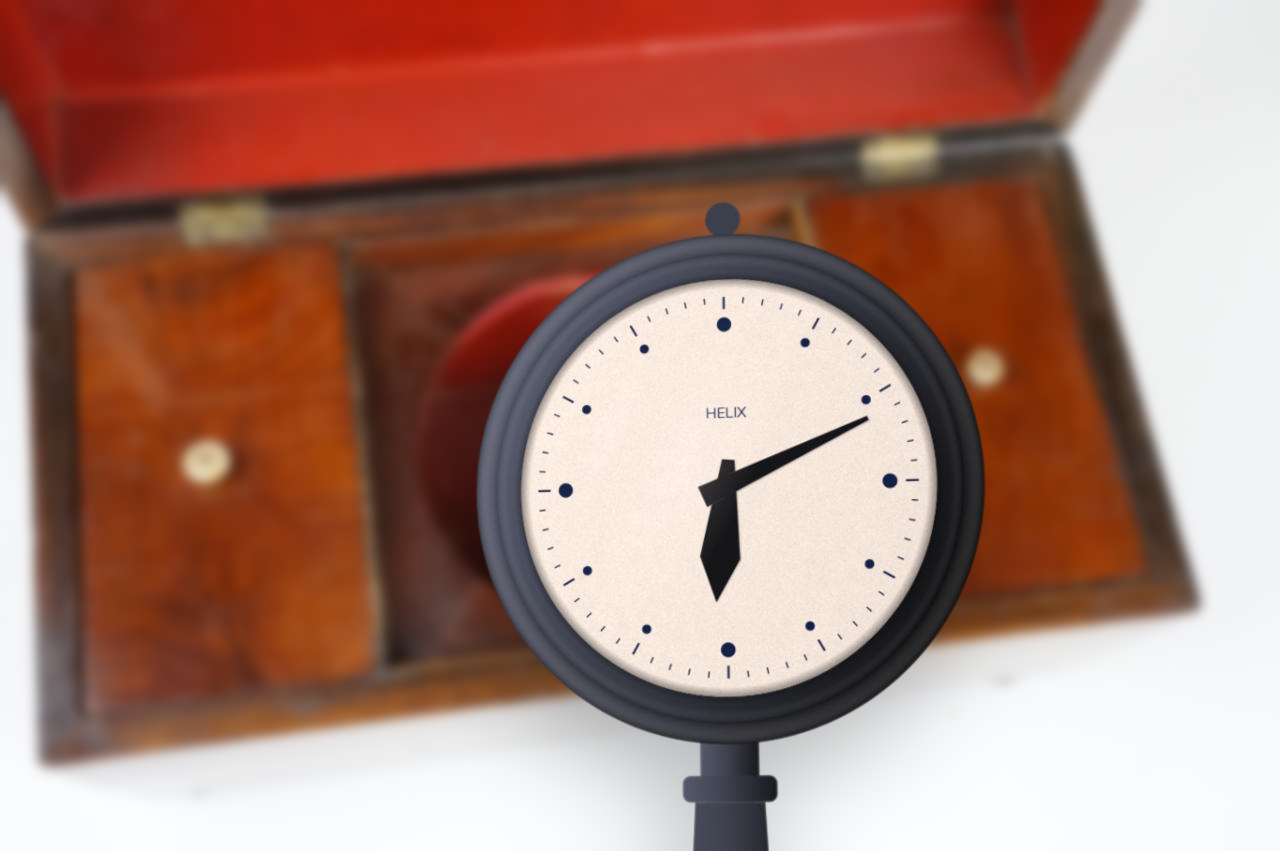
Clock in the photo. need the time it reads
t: 6:11
